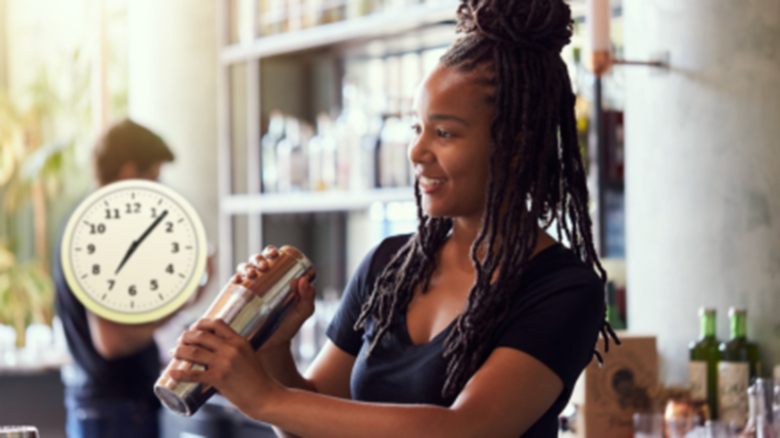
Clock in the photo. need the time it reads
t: 7:07
